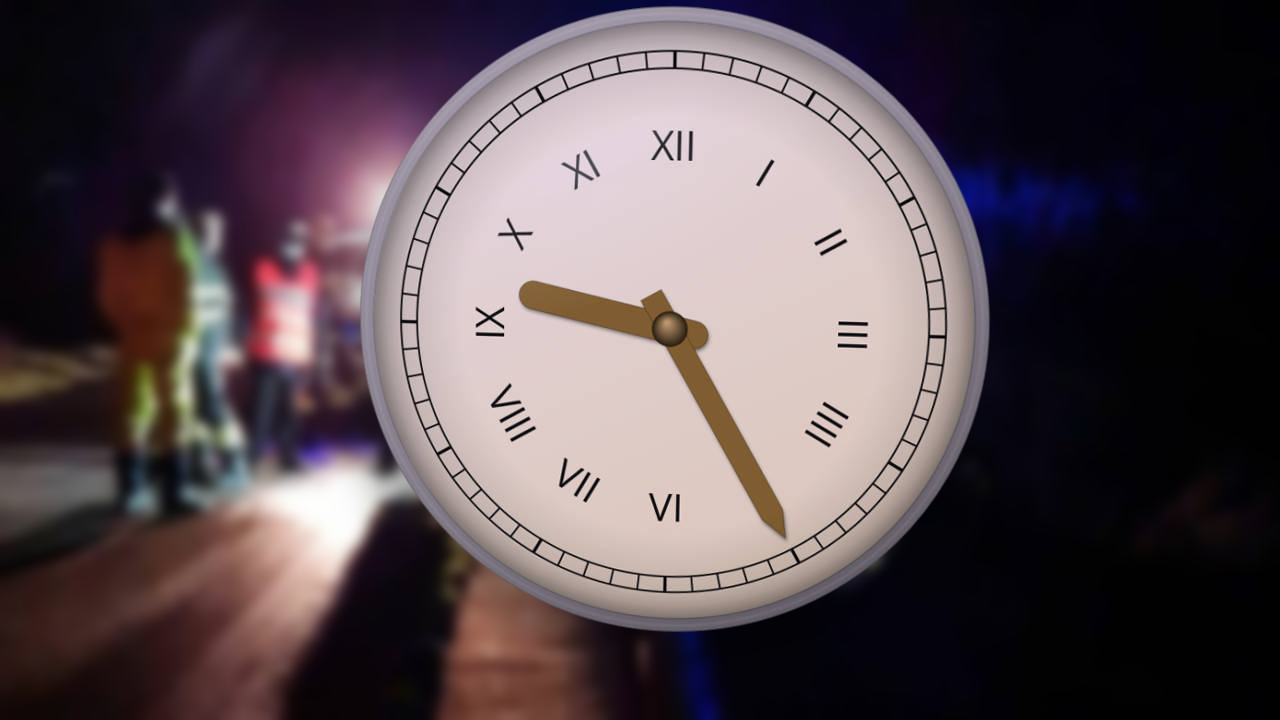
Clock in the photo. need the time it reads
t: 9:25
